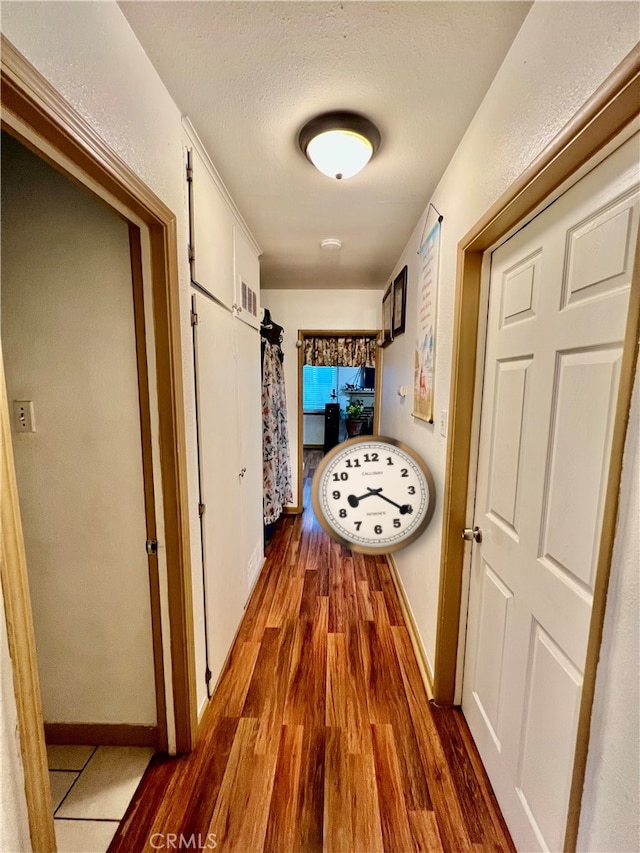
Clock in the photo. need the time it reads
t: 8:21
